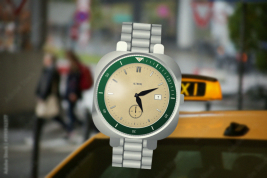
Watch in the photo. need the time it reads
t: 5:11
